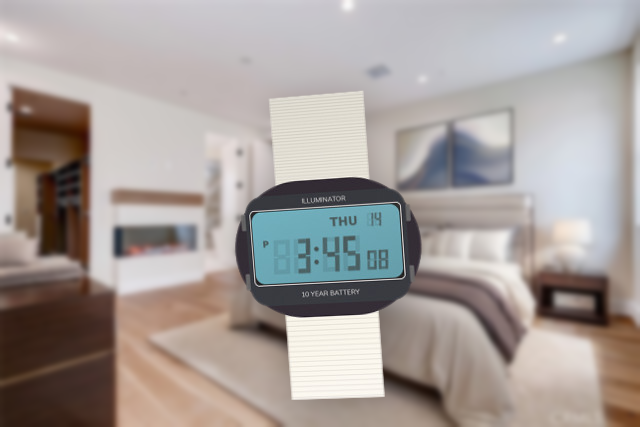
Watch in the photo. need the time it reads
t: 3:45:08
